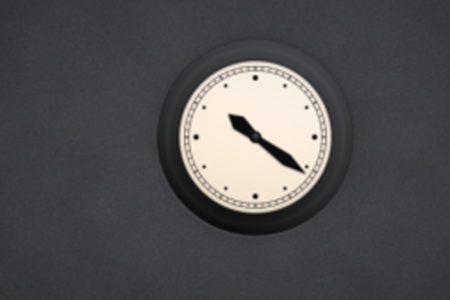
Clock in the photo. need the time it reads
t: 10:21
